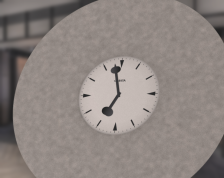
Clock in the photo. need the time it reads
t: 6:58
